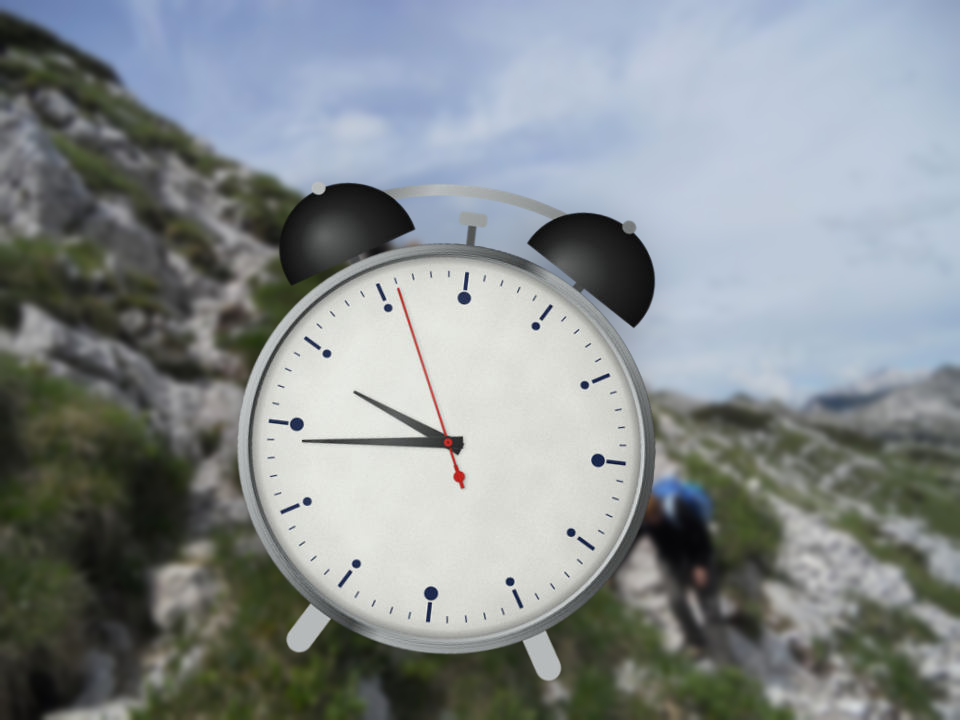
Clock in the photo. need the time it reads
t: 9:43:56
